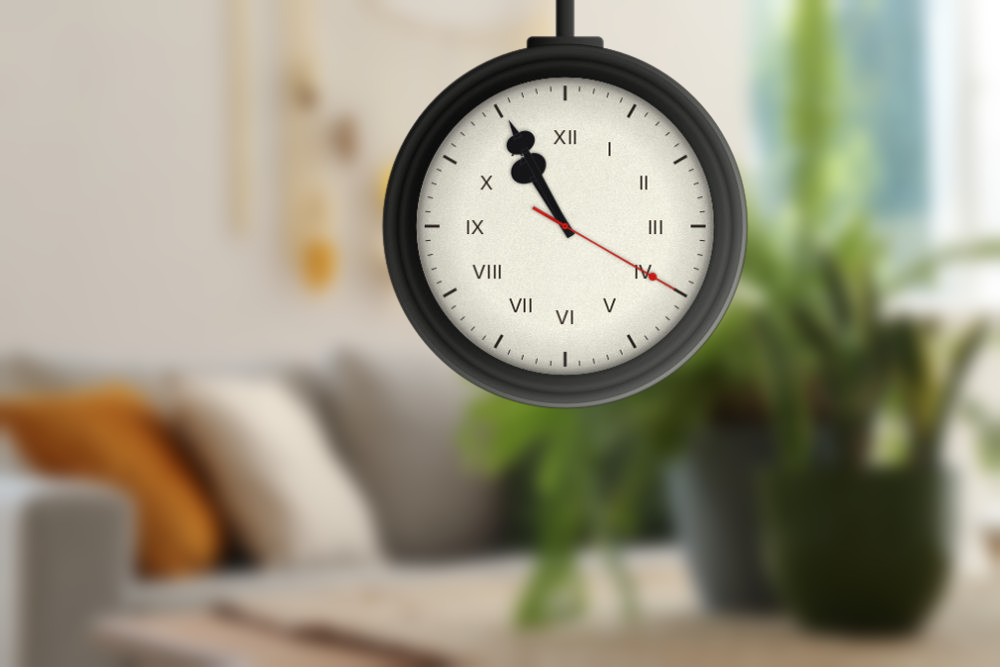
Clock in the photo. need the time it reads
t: 10:55:20
